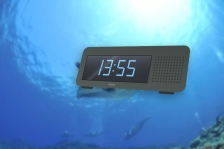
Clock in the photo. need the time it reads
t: 13:55
